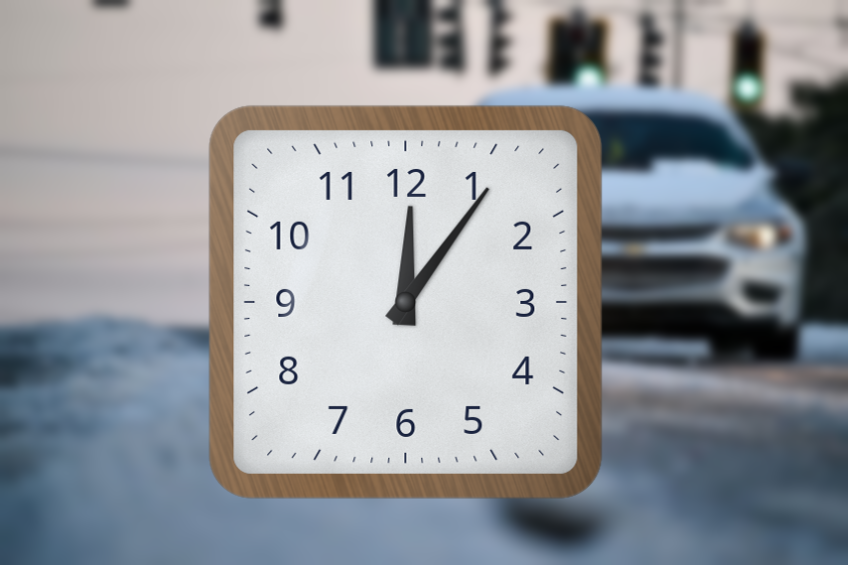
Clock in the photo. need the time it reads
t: 12:06
